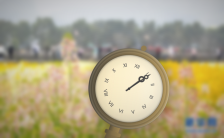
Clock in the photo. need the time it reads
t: 1:06
